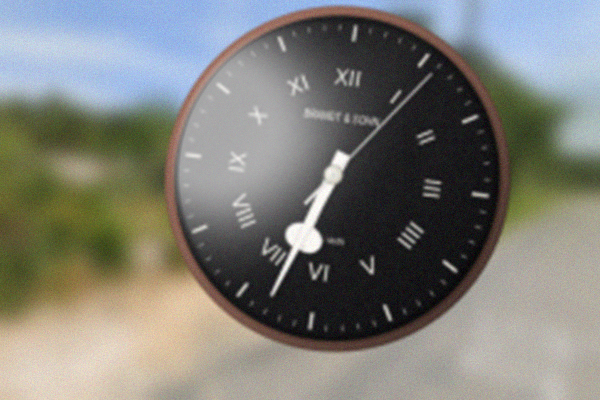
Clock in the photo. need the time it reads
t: 6:33:06
